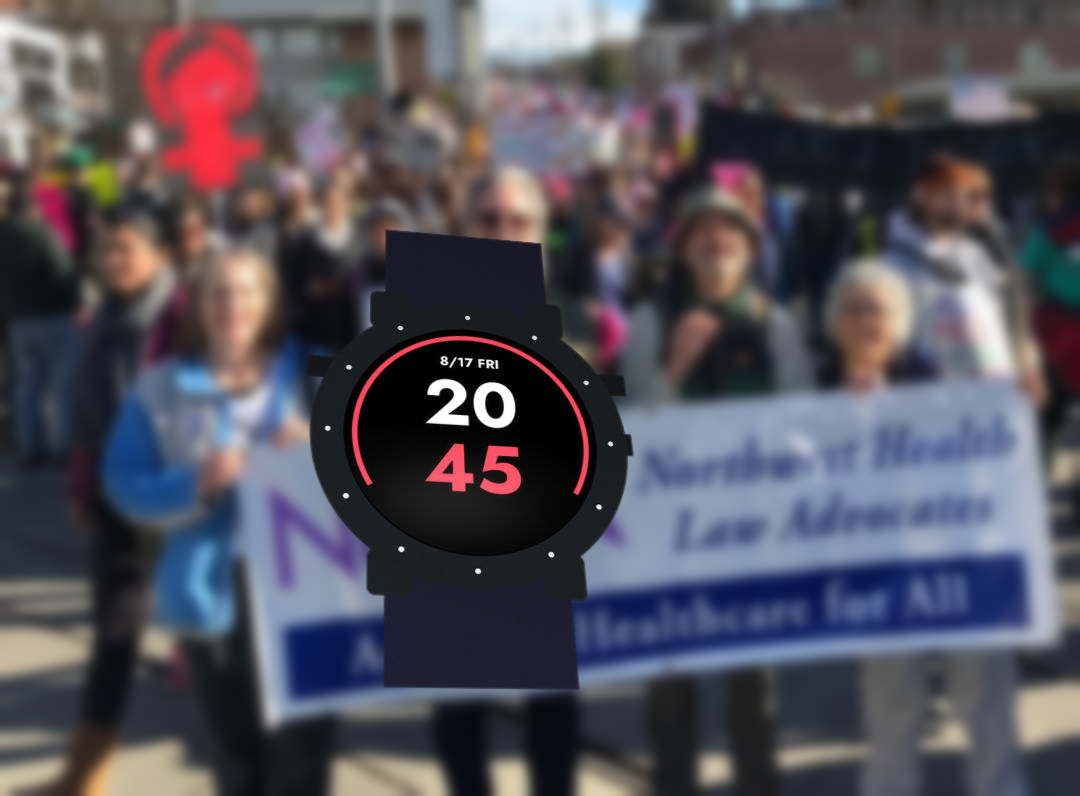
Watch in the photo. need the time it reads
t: 20:45
